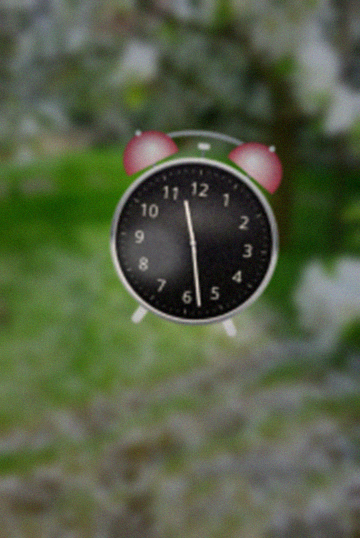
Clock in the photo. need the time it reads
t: 11:28
